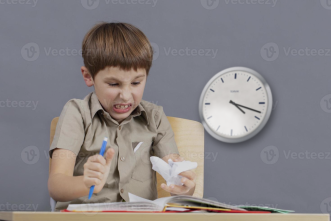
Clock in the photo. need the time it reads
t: 4:18
